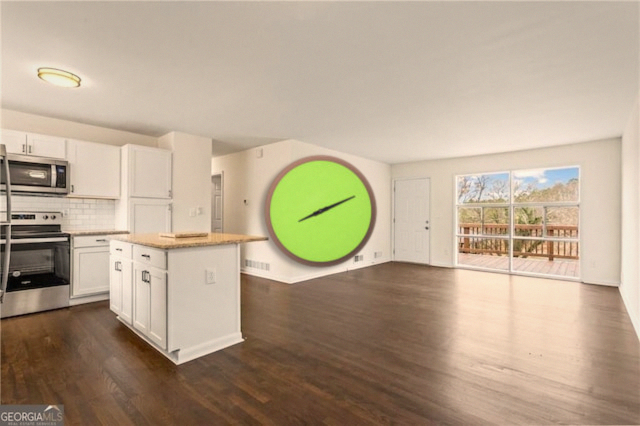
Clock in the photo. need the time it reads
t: 8:11
